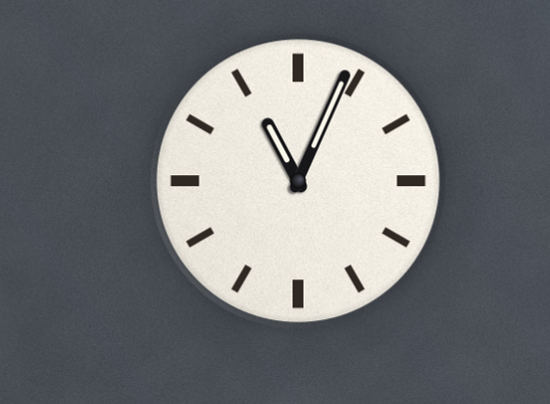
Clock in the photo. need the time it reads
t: 11:04
